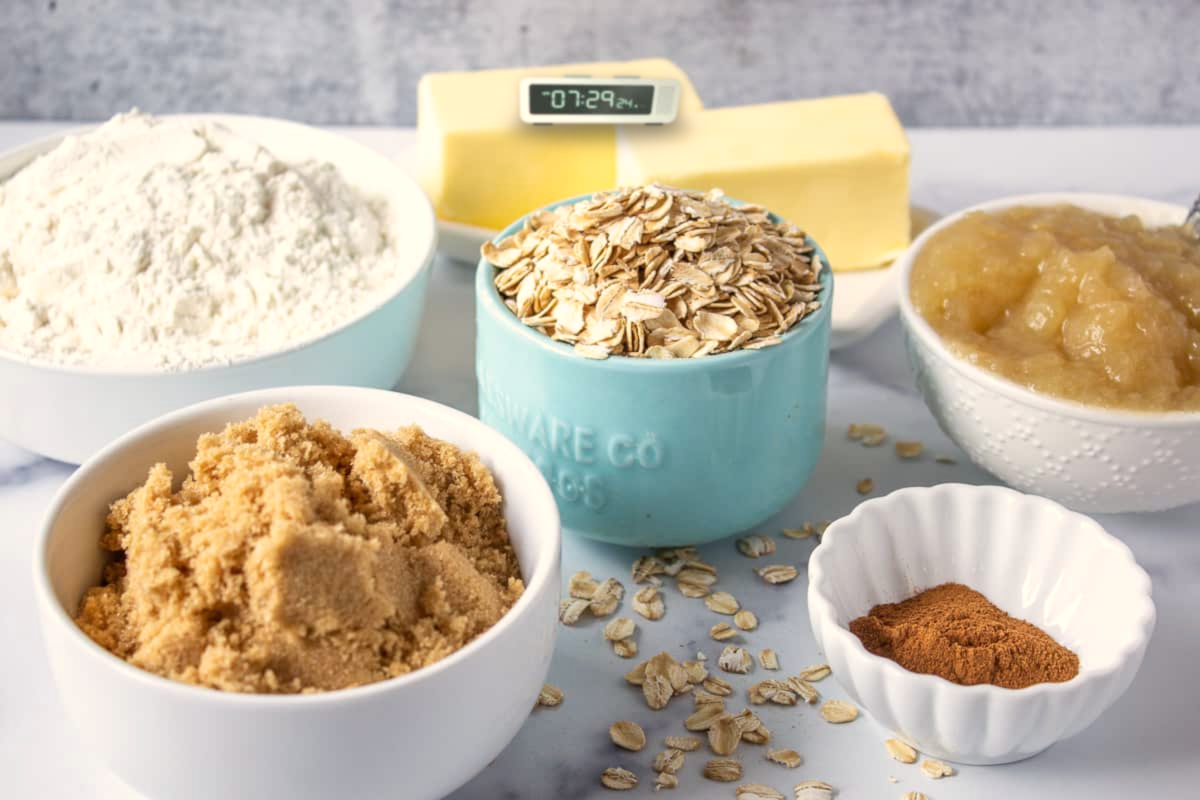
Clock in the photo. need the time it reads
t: 7:29
